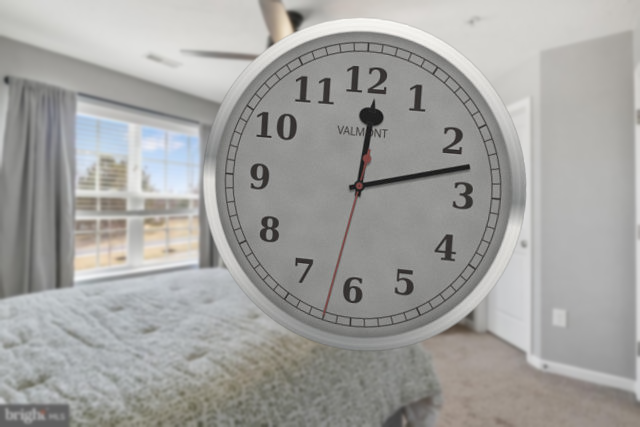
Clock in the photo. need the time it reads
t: 12:12:32
